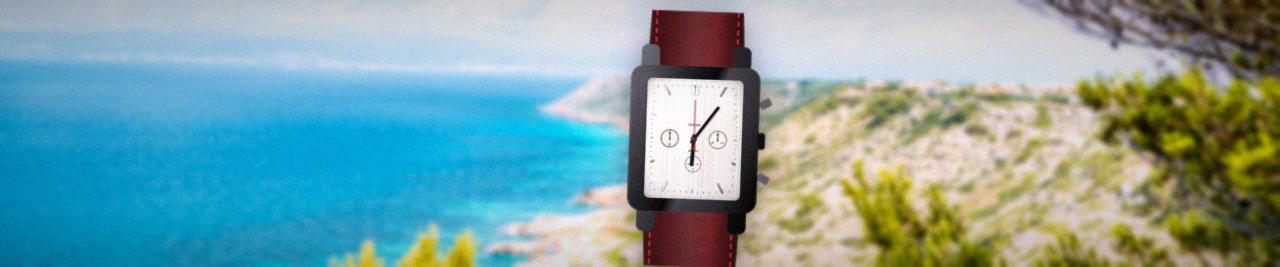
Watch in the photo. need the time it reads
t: 6:06
